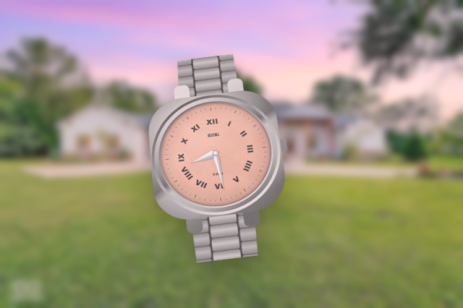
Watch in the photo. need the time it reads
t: 8:29
